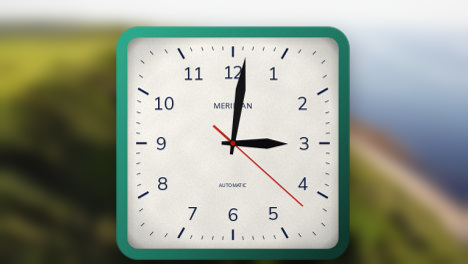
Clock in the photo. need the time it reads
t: 3:01:22
